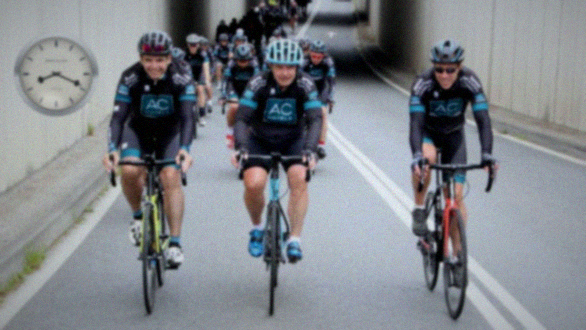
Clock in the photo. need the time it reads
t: 8:19
